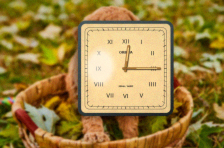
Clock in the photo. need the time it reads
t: 12:15
